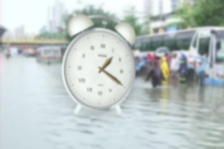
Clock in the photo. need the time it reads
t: 1:20
